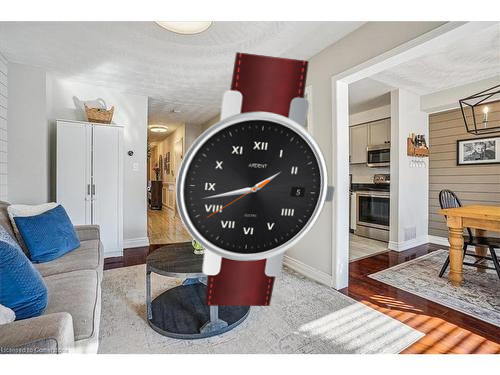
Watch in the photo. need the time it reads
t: 1:42:39
